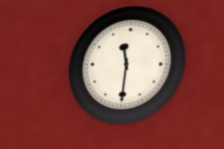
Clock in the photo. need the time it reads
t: 11:30
